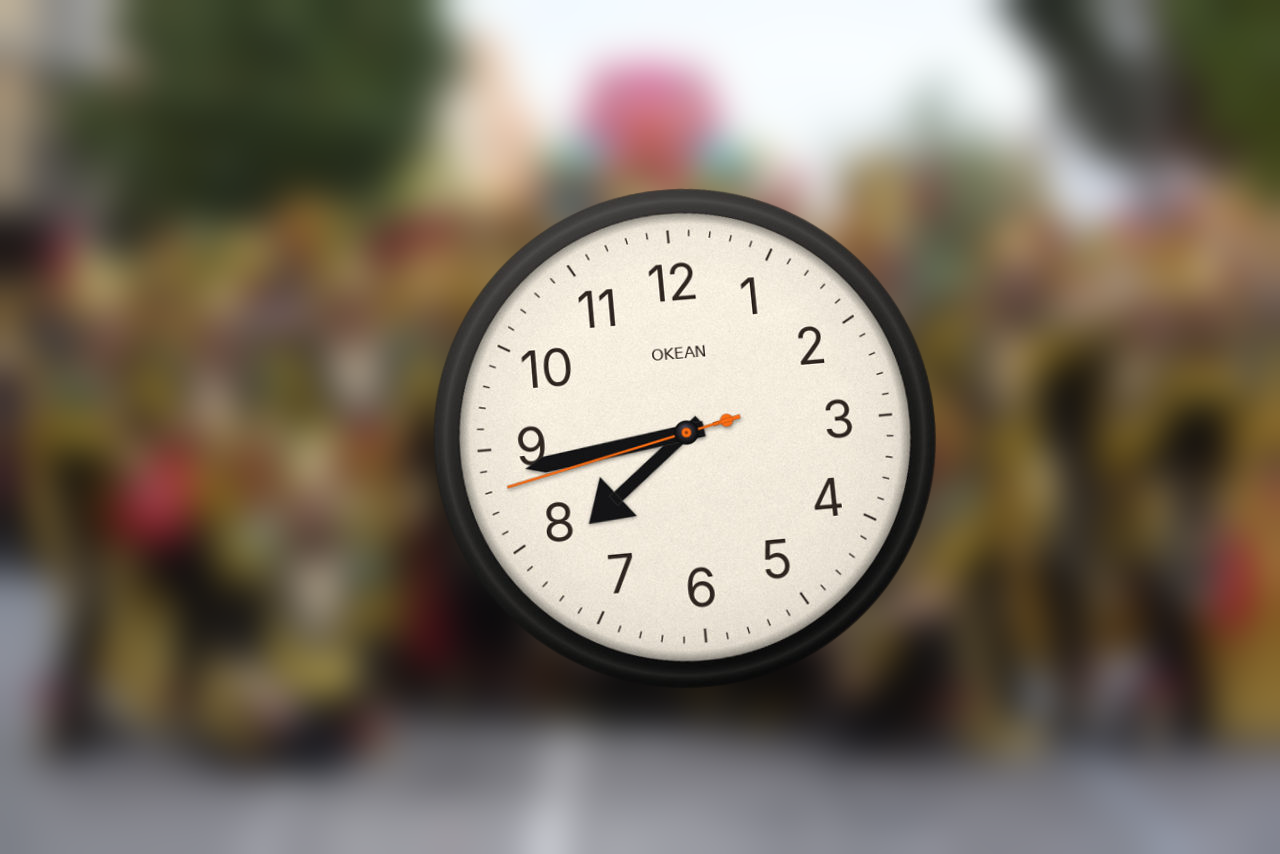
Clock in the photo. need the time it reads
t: 7:43:43
